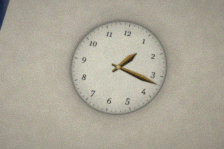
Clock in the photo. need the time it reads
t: 1:17
